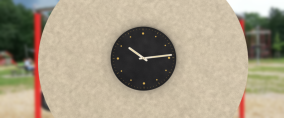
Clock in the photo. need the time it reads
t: 10:14
